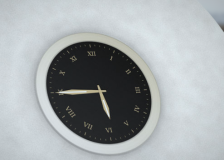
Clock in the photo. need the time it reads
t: 5:45
